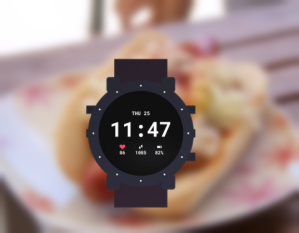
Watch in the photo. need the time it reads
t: 11:47
